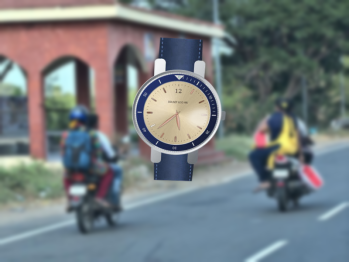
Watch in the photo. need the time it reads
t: 5:38
